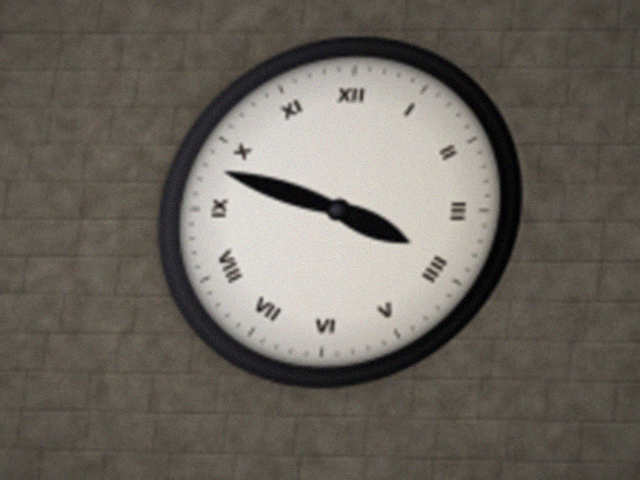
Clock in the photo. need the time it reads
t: 3:48
